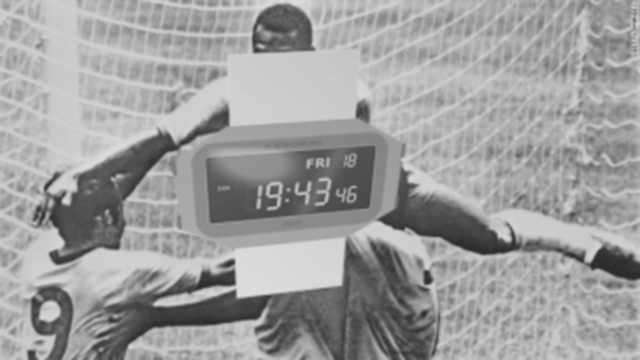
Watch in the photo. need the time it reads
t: 19:43:46
